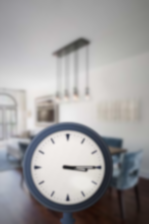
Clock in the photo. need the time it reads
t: 3:15
